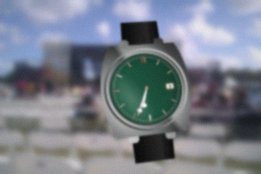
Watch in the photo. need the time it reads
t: 6:34
